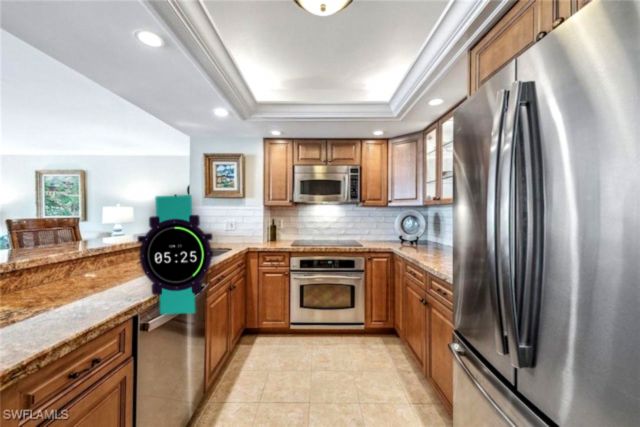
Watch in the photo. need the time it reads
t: 5:25
